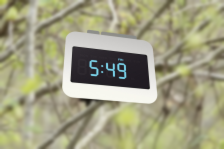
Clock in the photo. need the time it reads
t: 5:49
